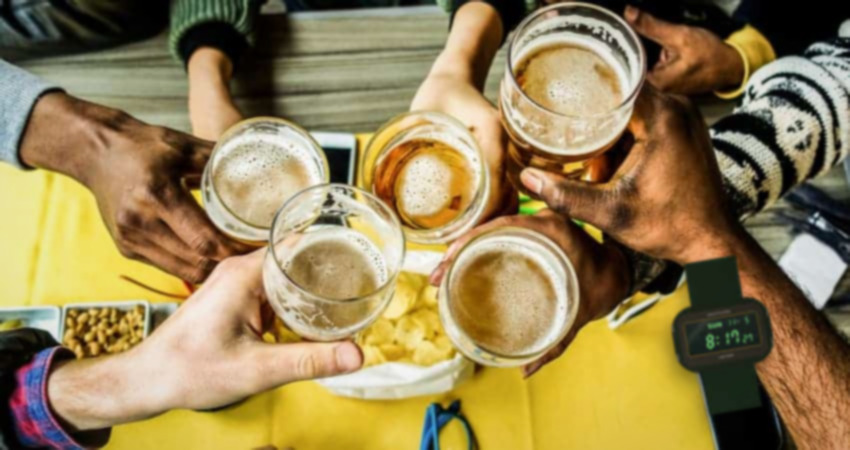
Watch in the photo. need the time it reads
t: 8:17
